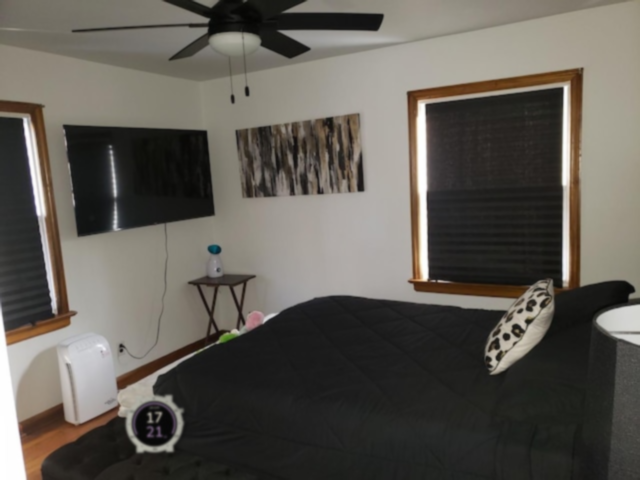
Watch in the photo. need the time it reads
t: 17:21
